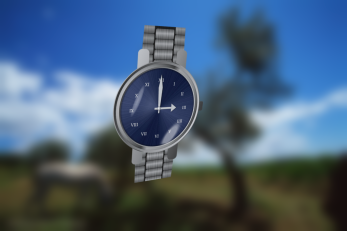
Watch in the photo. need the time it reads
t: 3:00
